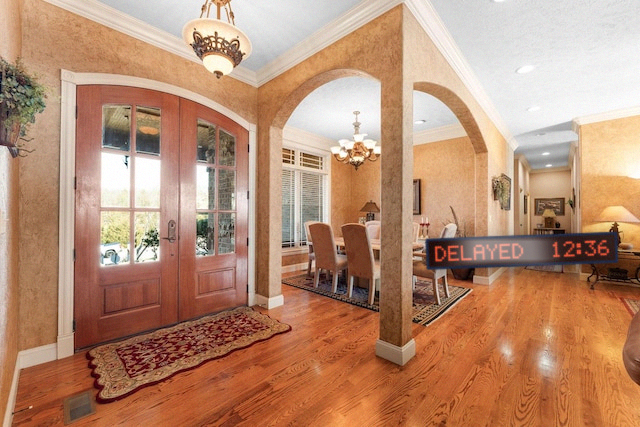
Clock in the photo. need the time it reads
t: 12:36
